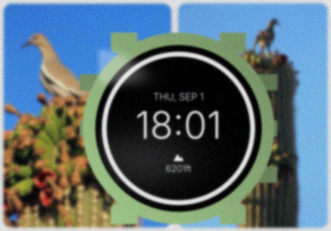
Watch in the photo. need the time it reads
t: 18:01
